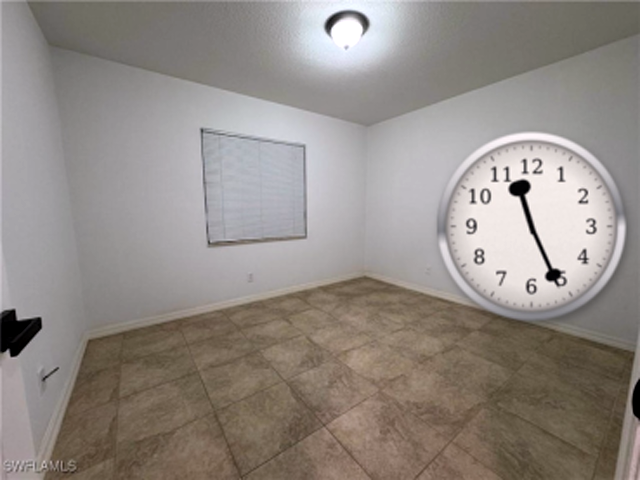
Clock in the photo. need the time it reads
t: 11:26
